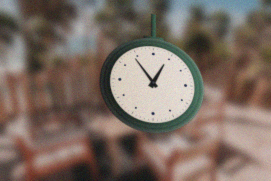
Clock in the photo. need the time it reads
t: 12:54
